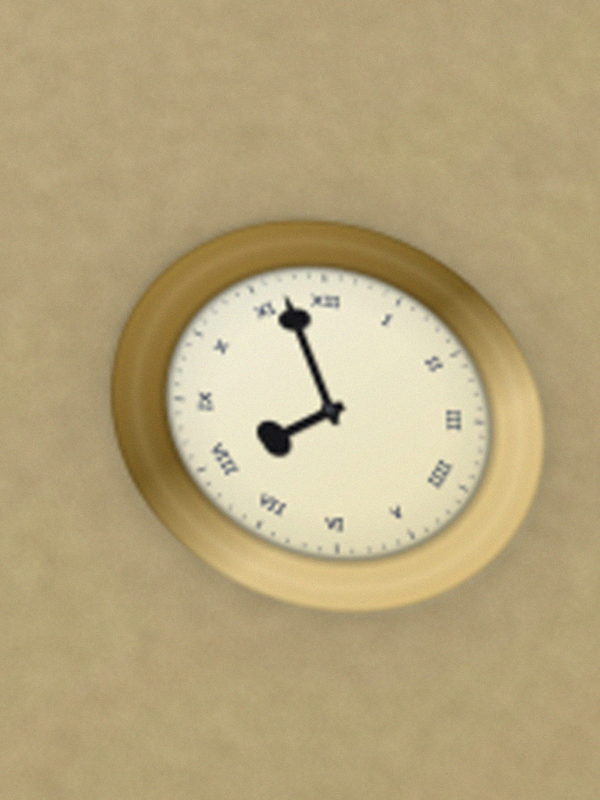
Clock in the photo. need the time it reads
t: 7:57
